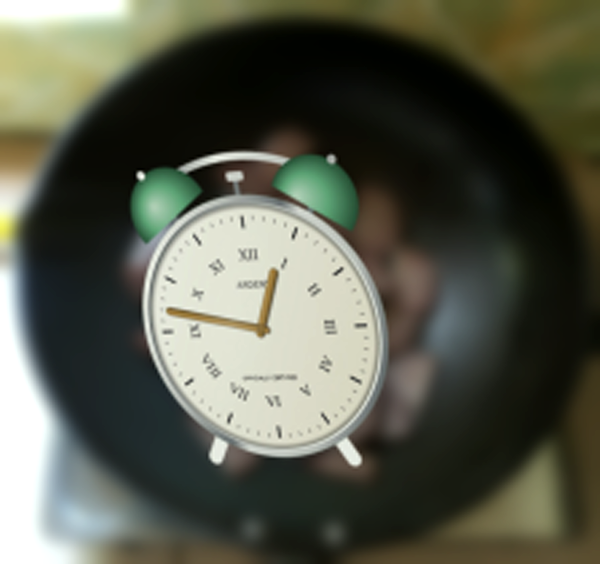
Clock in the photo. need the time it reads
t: 12:47
